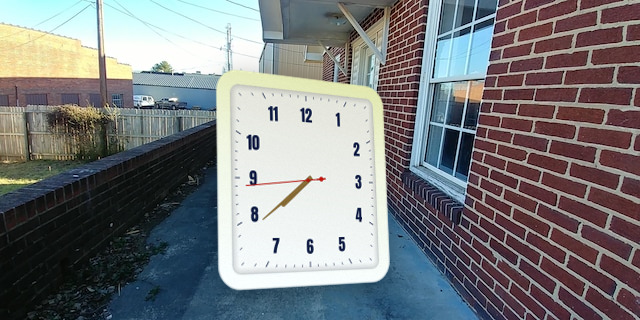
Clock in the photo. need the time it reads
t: 7:38:44
